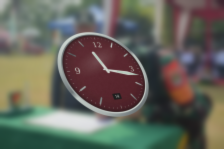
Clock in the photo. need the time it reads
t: 11:17
